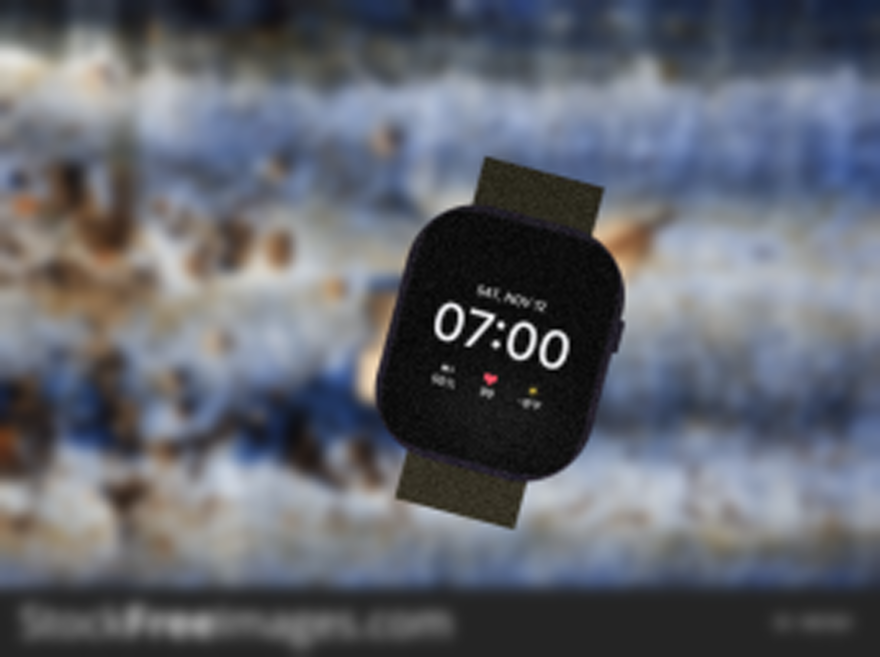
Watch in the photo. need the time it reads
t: 7:00
